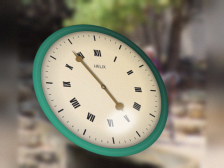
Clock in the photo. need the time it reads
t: 4:54
